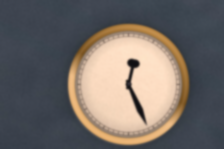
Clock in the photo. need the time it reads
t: 12:26
